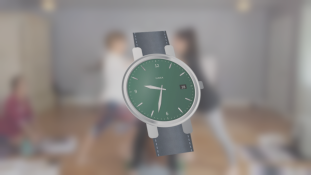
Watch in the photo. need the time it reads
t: 9:33
